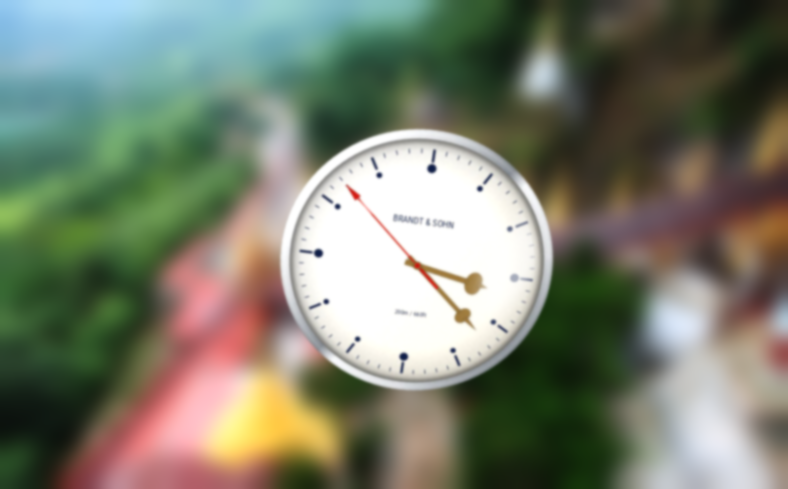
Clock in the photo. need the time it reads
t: 3:21:52
